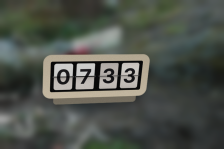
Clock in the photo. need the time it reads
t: 7:33
